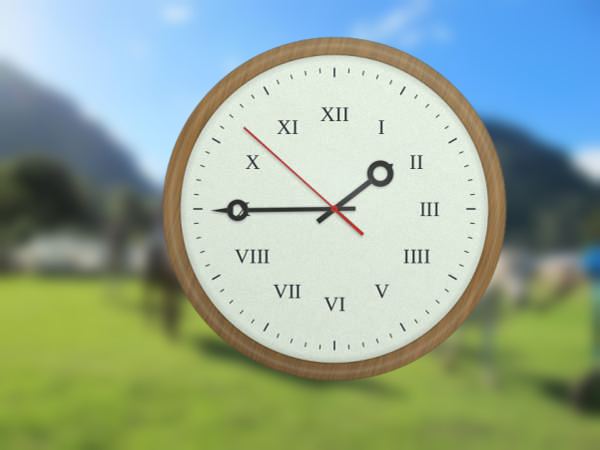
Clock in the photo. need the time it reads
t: 1:44:52
